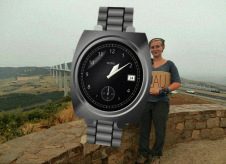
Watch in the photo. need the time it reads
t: 1:09
